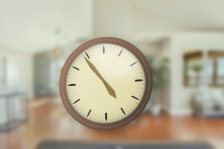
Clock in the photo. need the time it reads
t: 4:54
